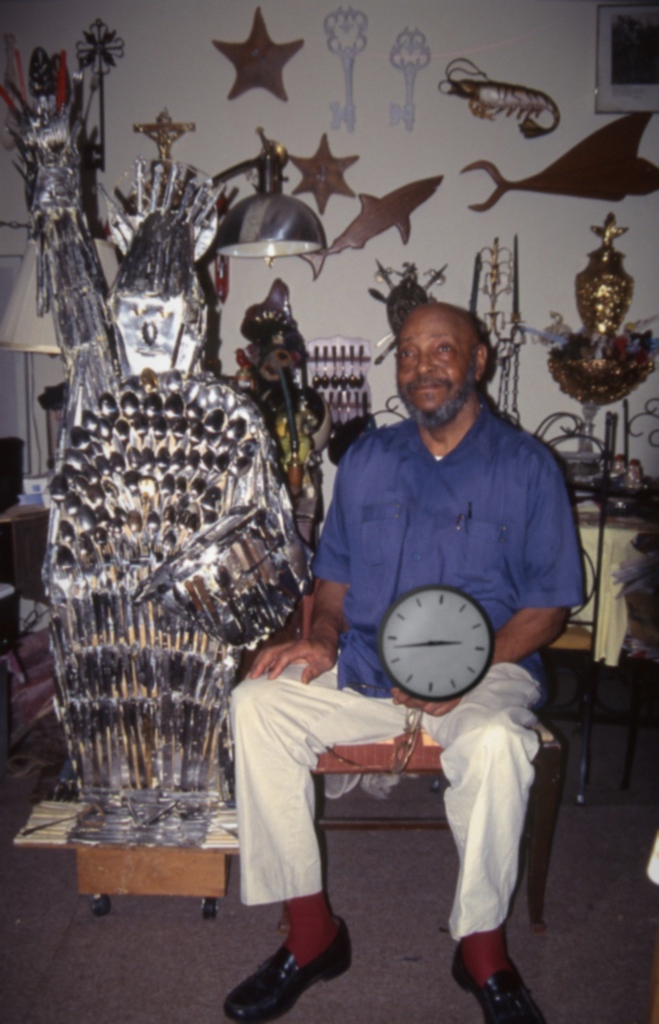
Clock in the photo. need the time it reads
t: 2:43
